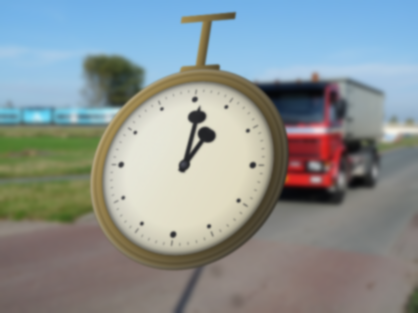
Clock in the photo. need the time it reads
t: 1:01
